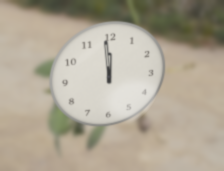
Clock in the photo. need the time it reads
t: 11:59
